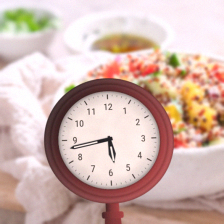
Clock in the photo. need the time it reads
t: 5:43
